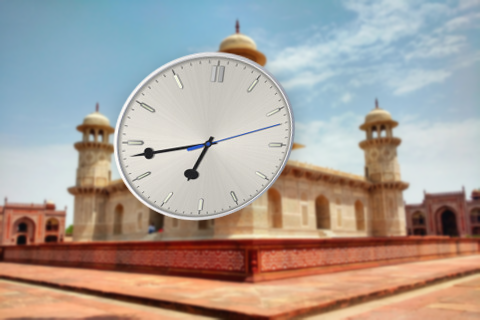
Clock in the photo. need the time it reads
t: 6:43:12
